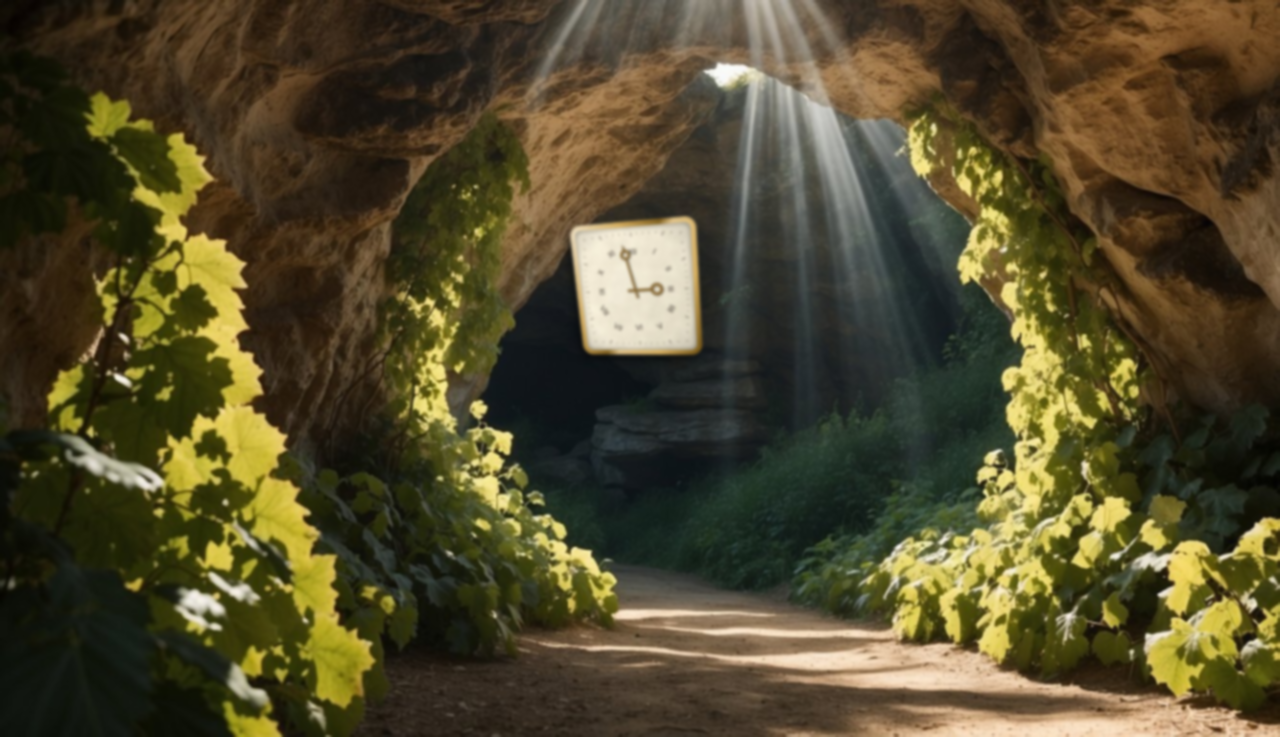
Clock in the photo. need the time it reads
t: 2:58
